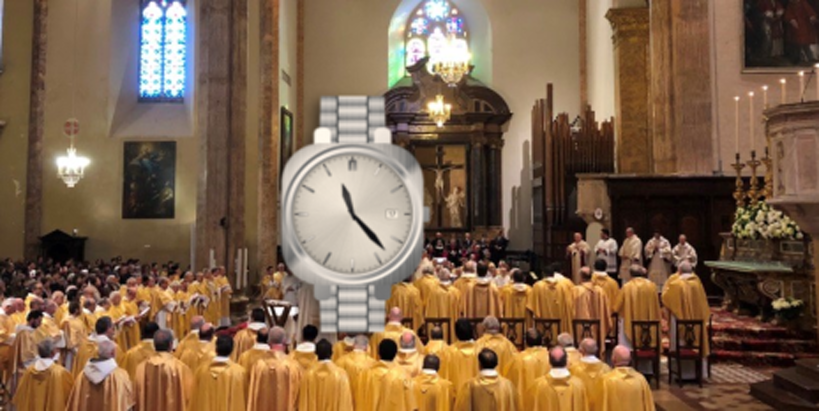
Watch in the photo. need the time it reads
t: 11:23
